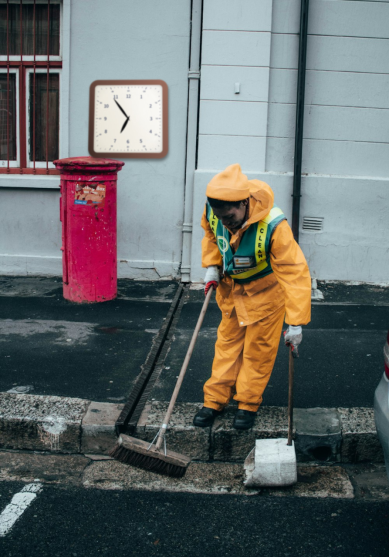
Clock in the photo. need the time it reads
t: 6:54
